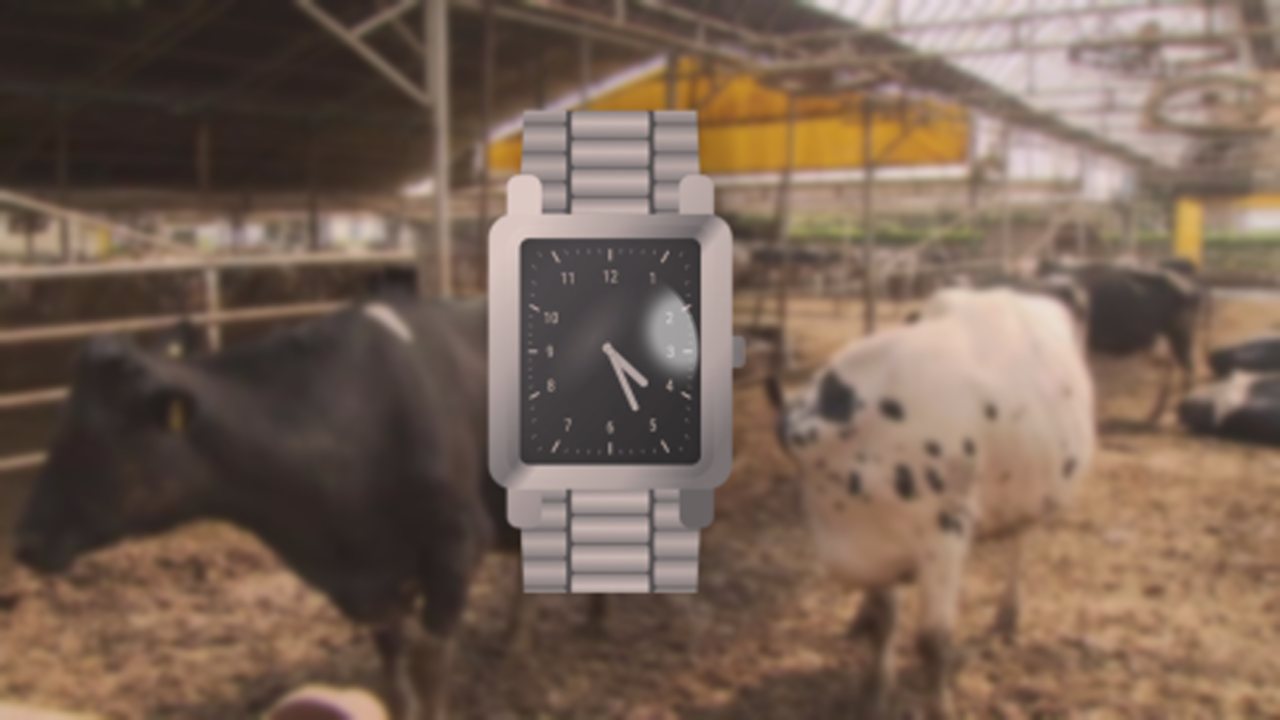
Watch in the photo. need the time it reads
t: 4:26
